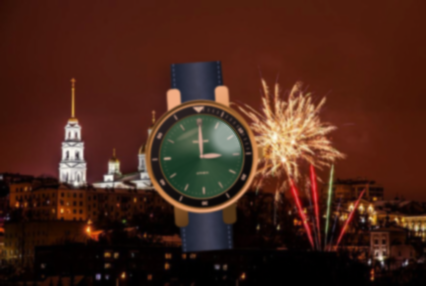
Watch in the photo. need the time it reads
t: 3:00
